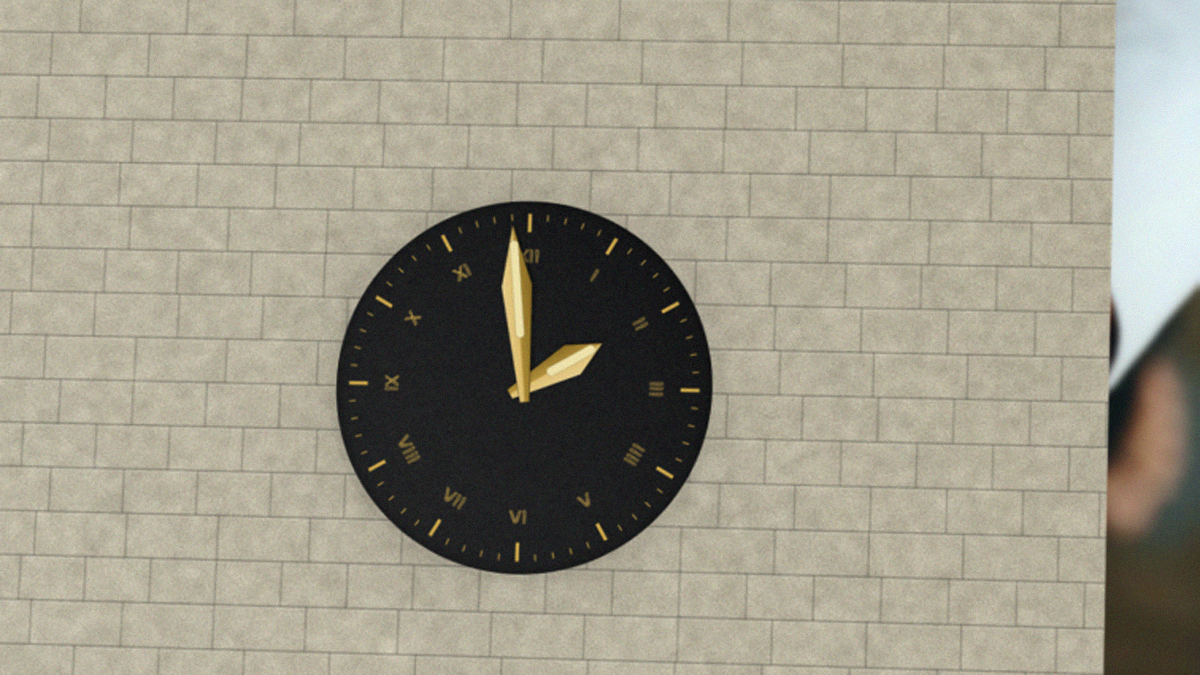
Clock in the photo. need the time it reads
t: 1:59
